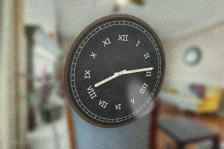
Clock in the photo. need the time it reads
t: 8:14
